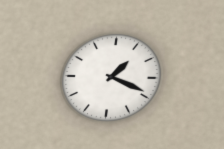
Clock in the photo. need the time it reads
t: 1:19
